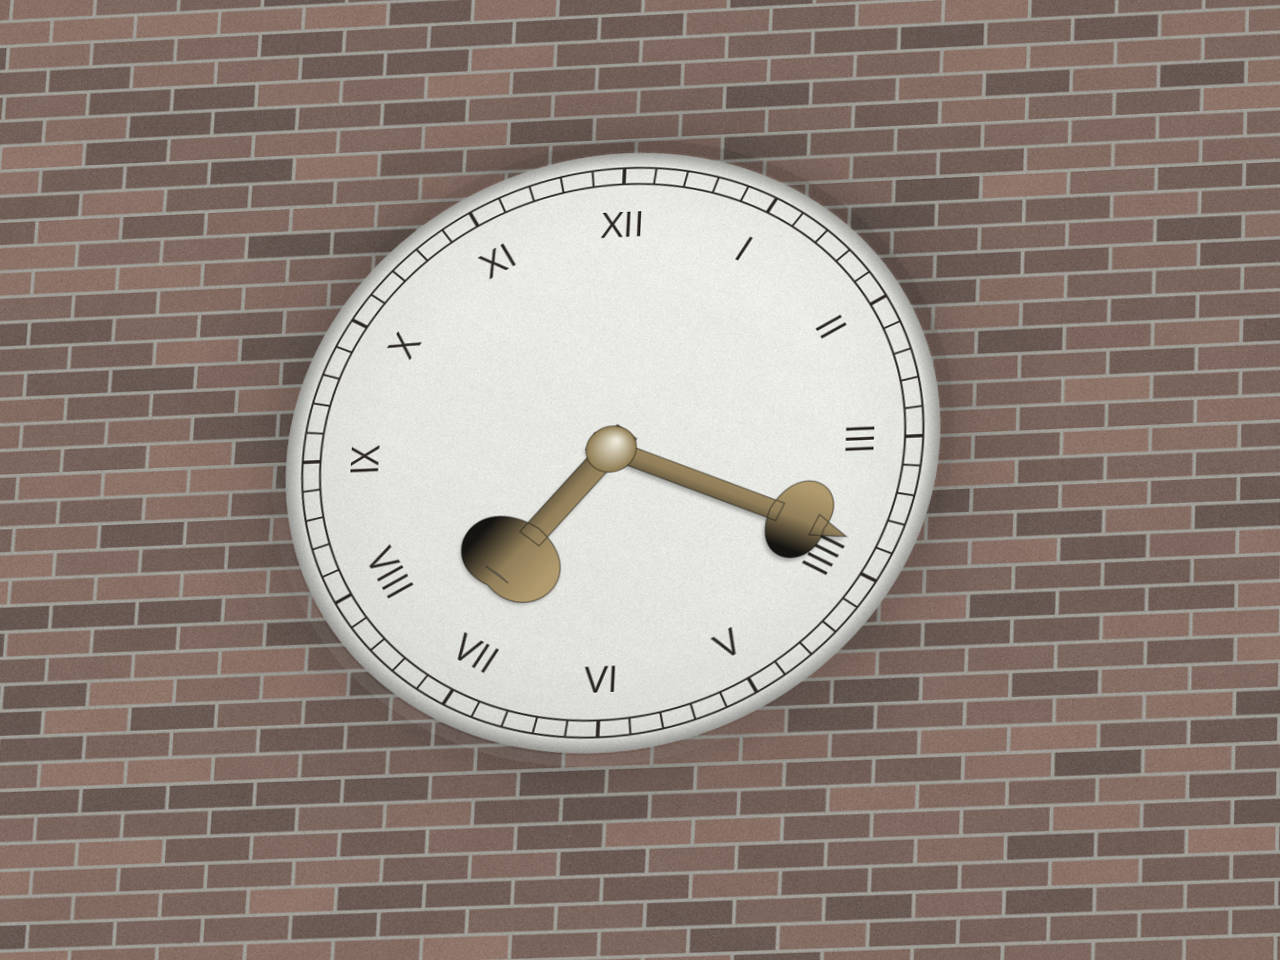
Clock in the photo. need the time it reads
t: 7:19
